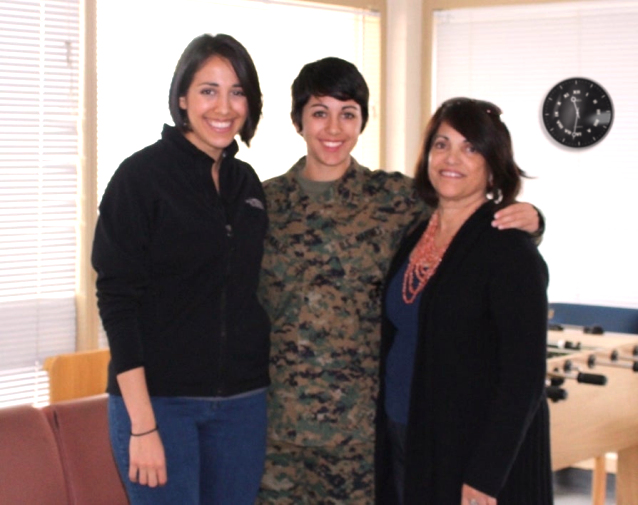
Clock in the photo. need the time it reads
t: 11:32
